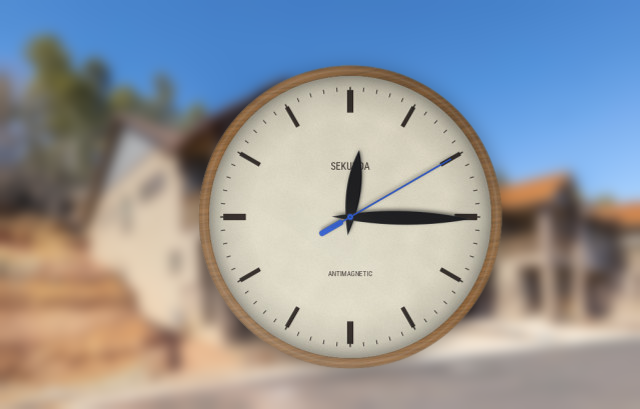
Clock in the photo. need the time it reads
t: 12:15:10
